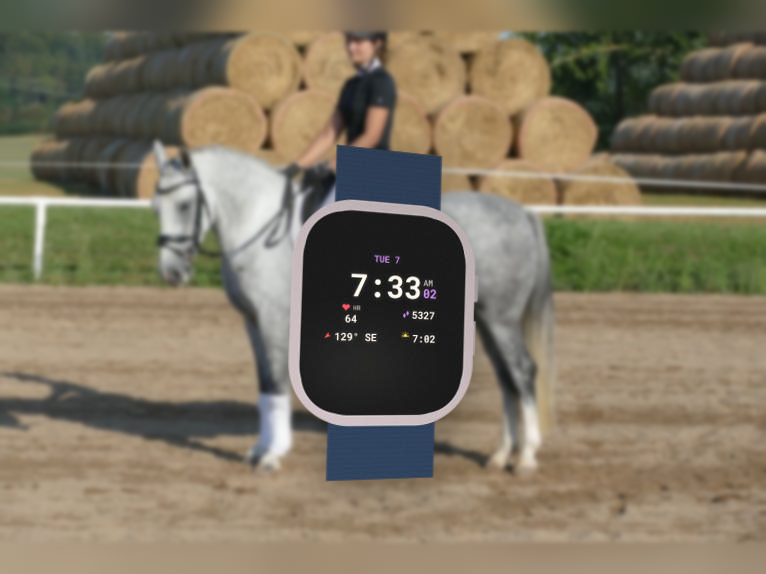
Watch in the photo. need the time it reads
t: 7:33:02
